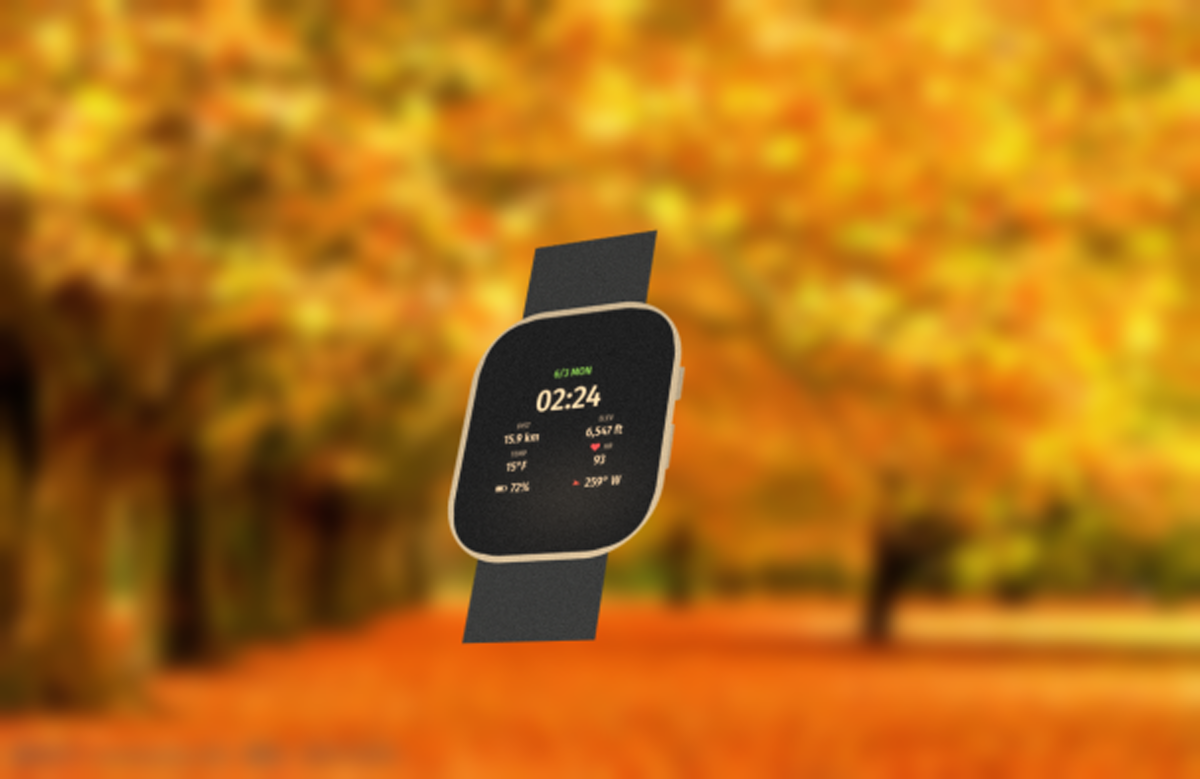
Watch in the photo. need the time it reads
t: 2:24
